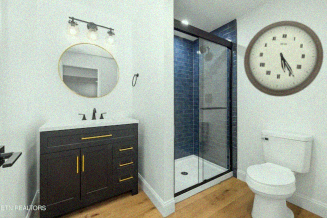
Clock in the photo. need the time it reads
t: 5:24
